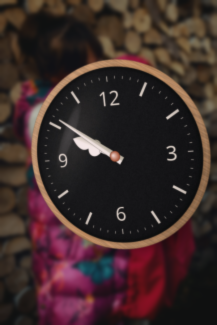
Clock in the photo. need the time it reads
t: 9:51
